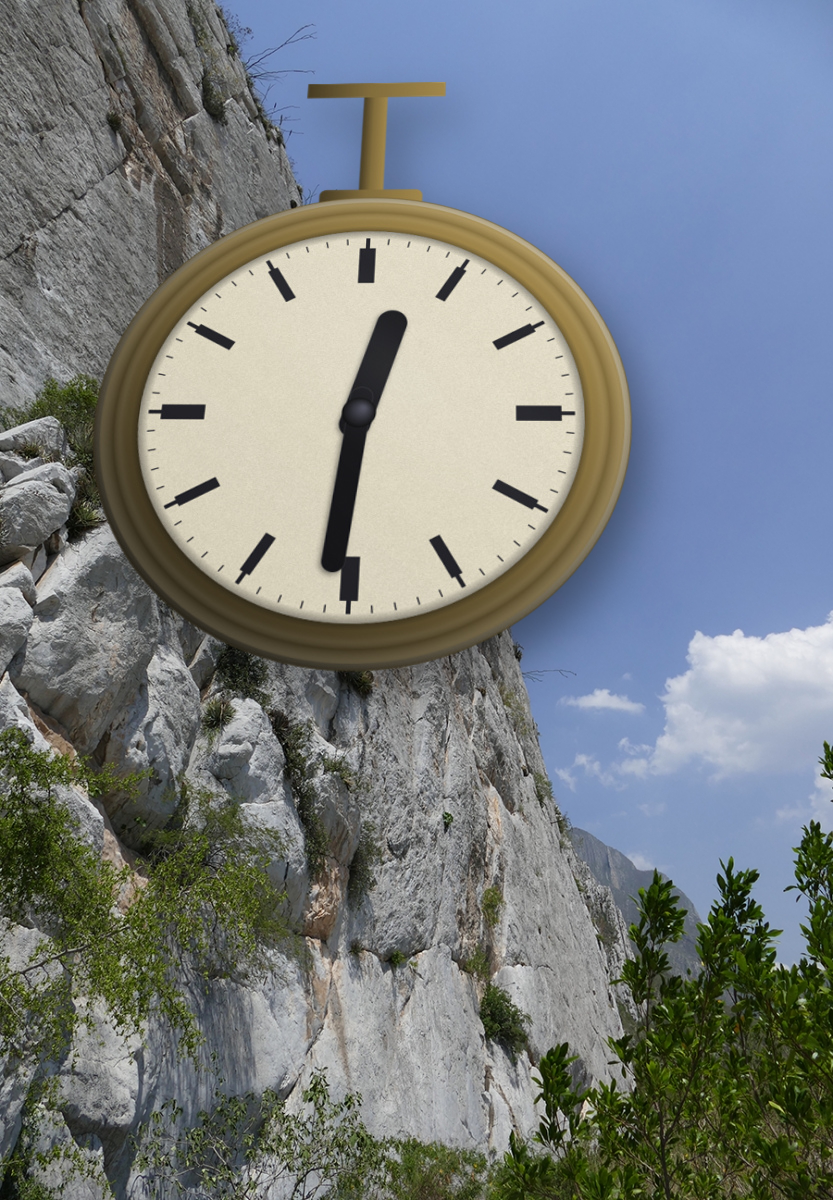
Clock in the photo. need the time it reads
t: 12:31
